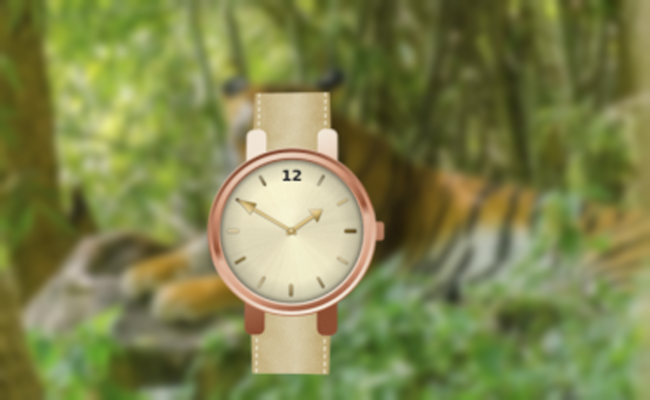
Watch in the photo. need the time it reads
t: 1:50
